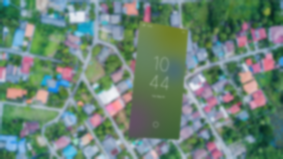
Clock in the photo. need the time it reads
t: 10:44
